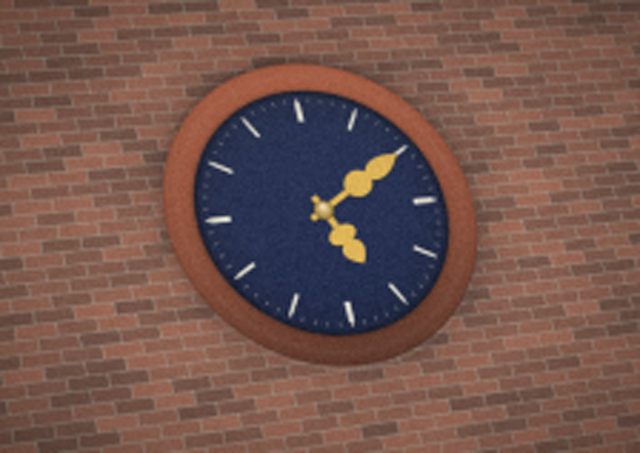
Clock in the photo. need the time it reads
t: 5:10
